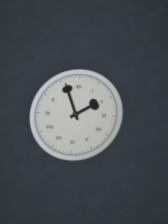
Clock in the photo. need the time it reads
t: 1:56
